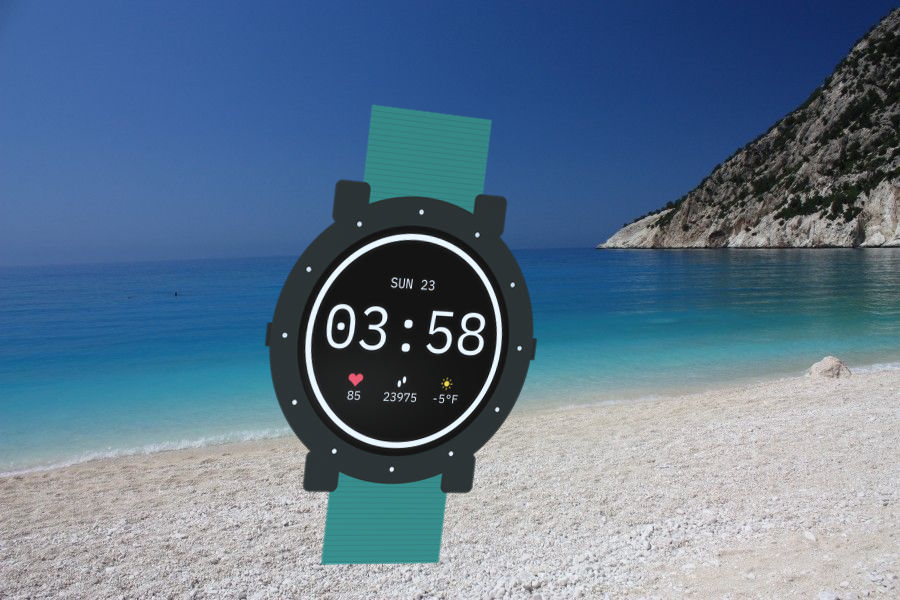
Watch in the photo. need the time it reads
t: 3:58
